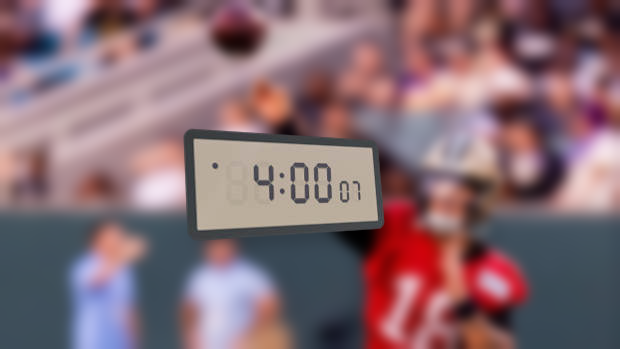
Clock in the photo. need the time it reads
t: 4:00:07
